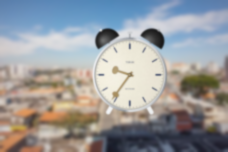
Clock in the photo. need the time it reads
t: 9:36
